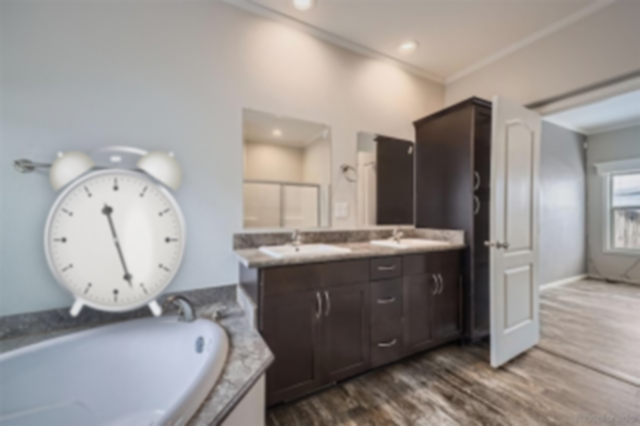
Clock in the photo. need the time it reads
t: 11:27
